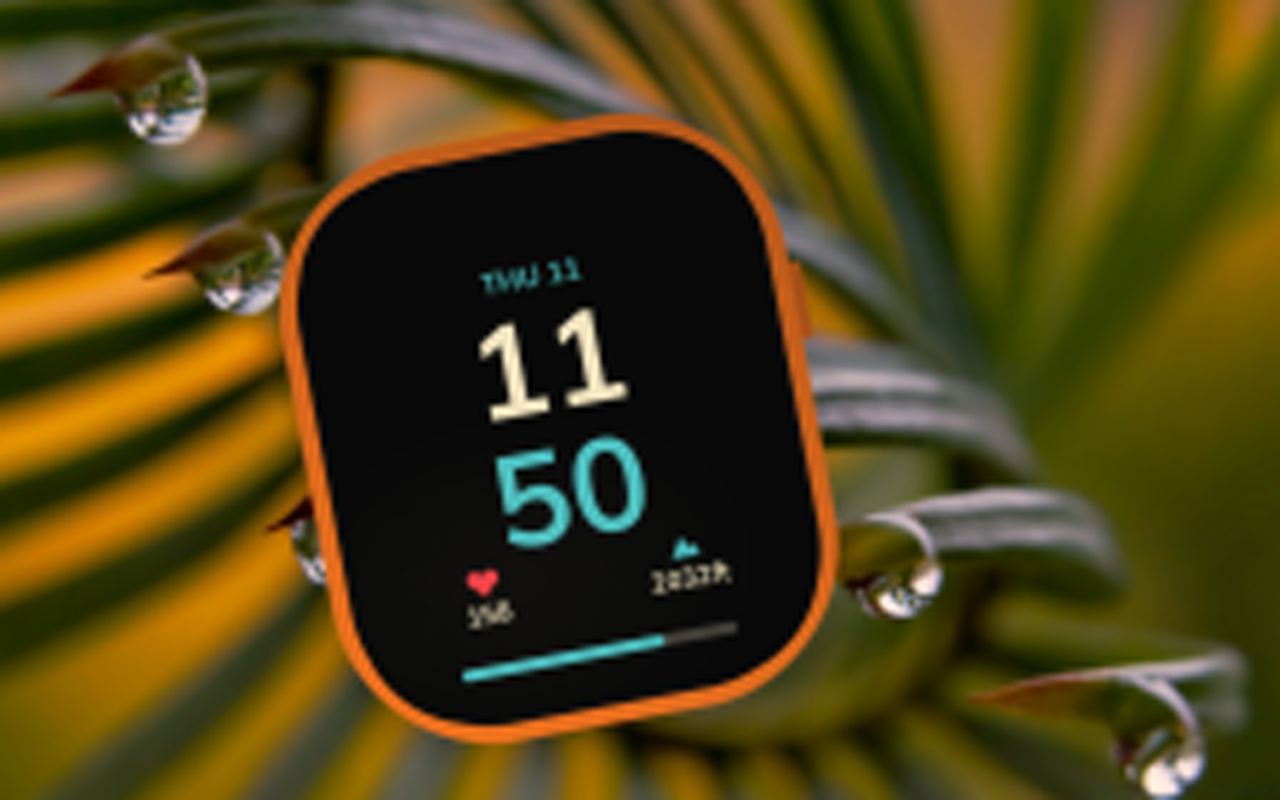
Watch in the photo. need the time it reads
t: 11:50
